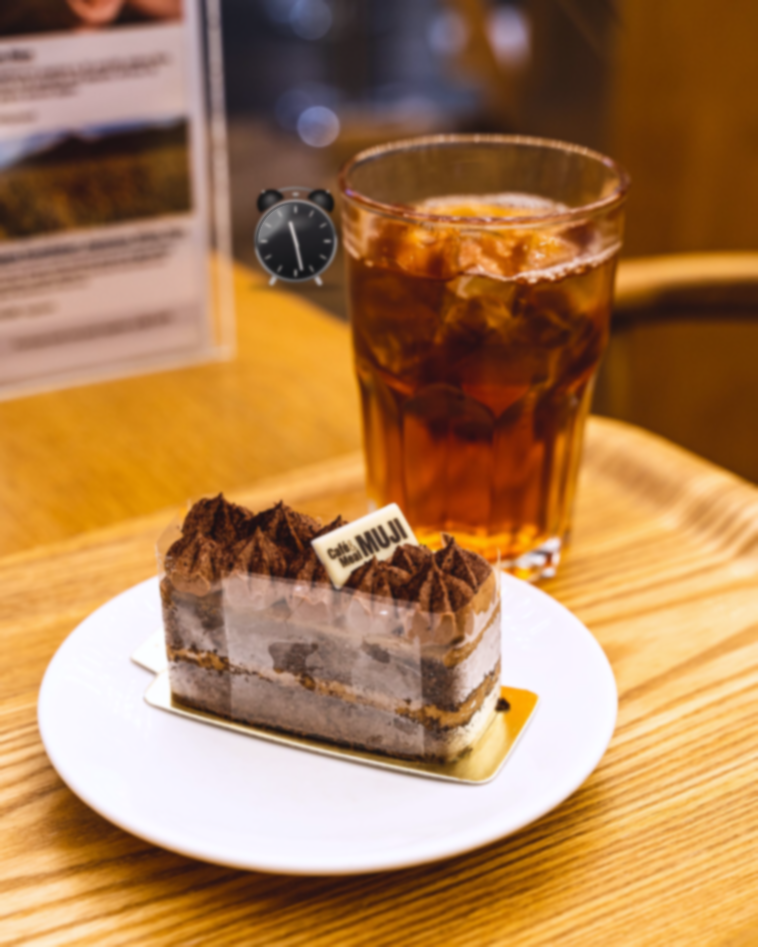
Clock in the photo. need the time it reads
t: 11:28
